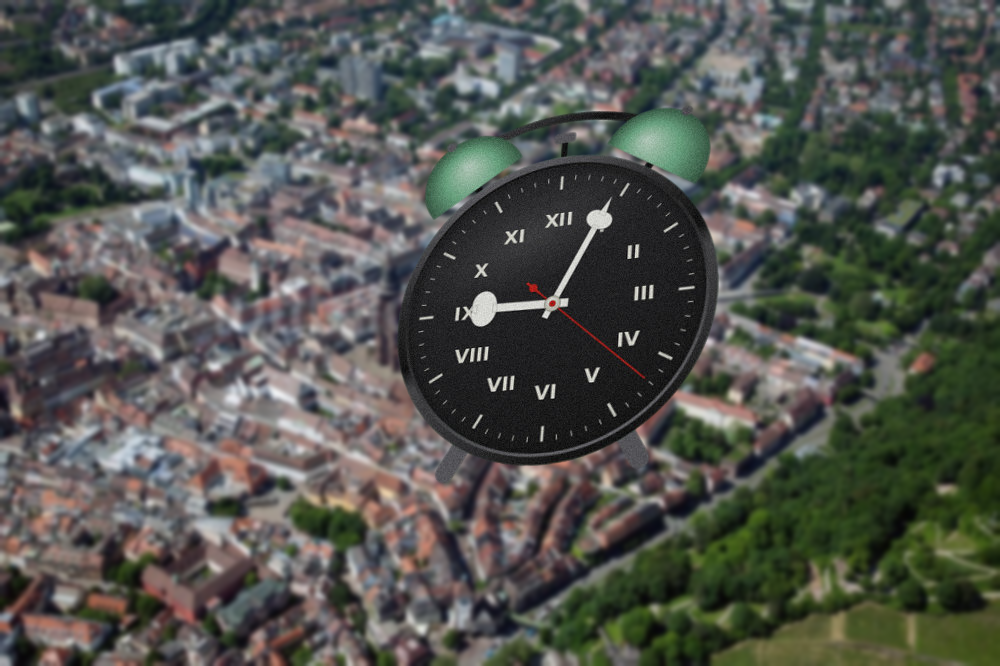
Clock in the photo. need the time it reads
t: 9:04:22
